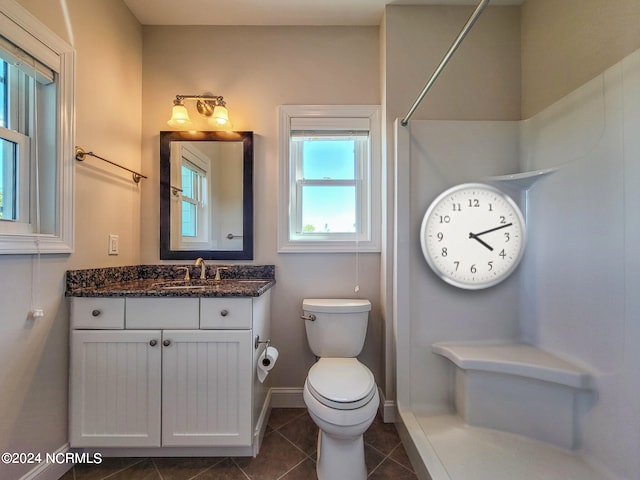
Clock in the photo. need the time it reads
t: 4:12
